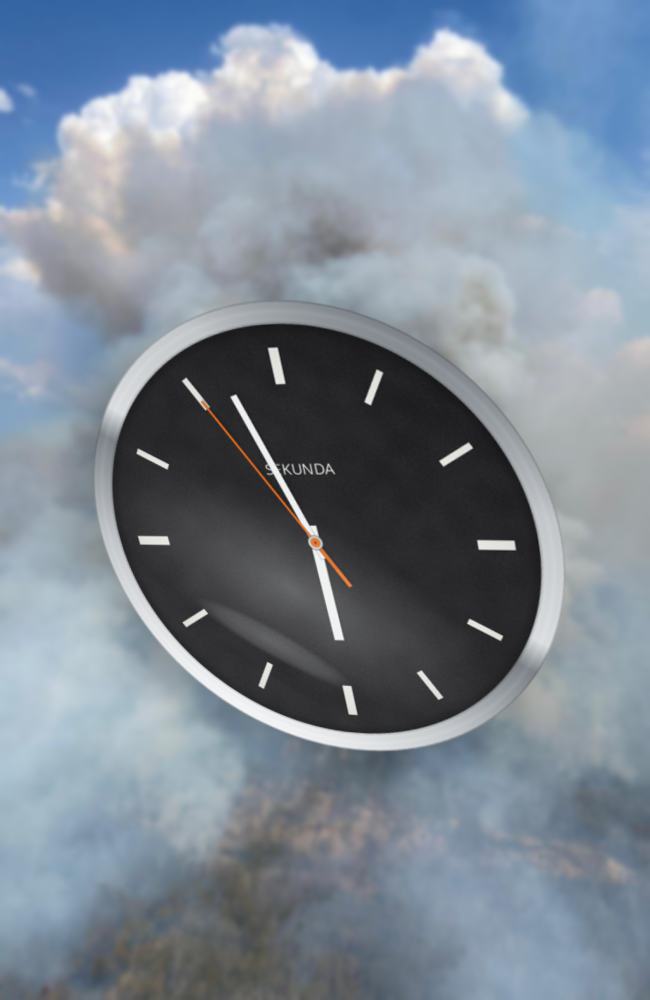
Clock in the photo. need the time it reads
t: 5:56:55
